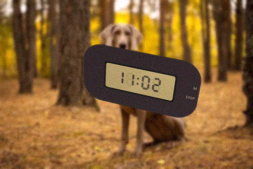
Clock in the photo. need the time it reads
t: 11:02
